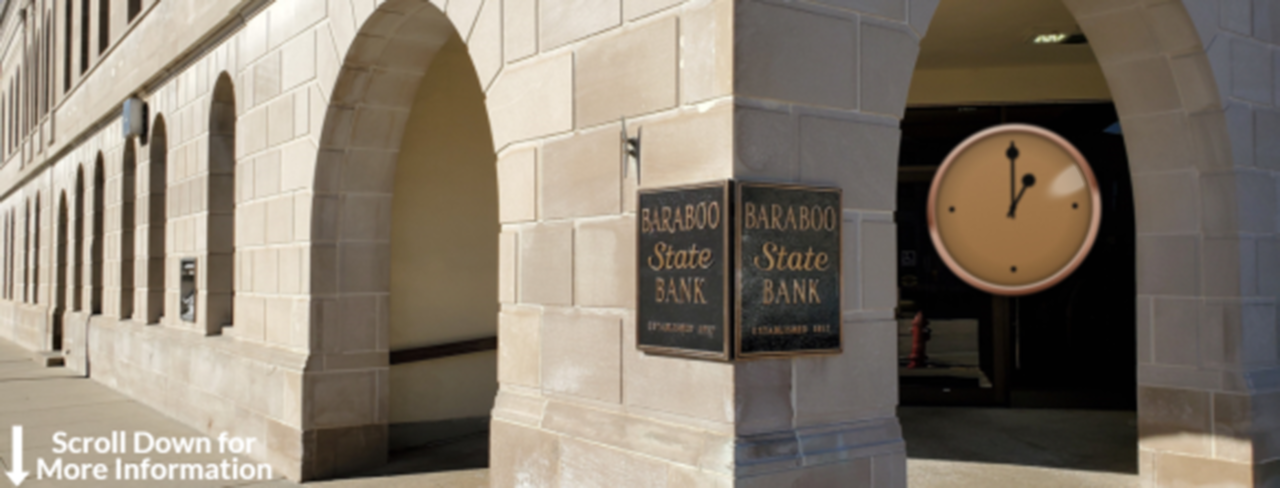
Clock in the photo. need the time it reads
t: 1:00
